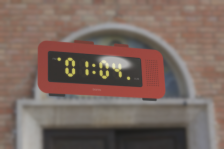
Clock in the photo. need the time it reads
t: 1:04
